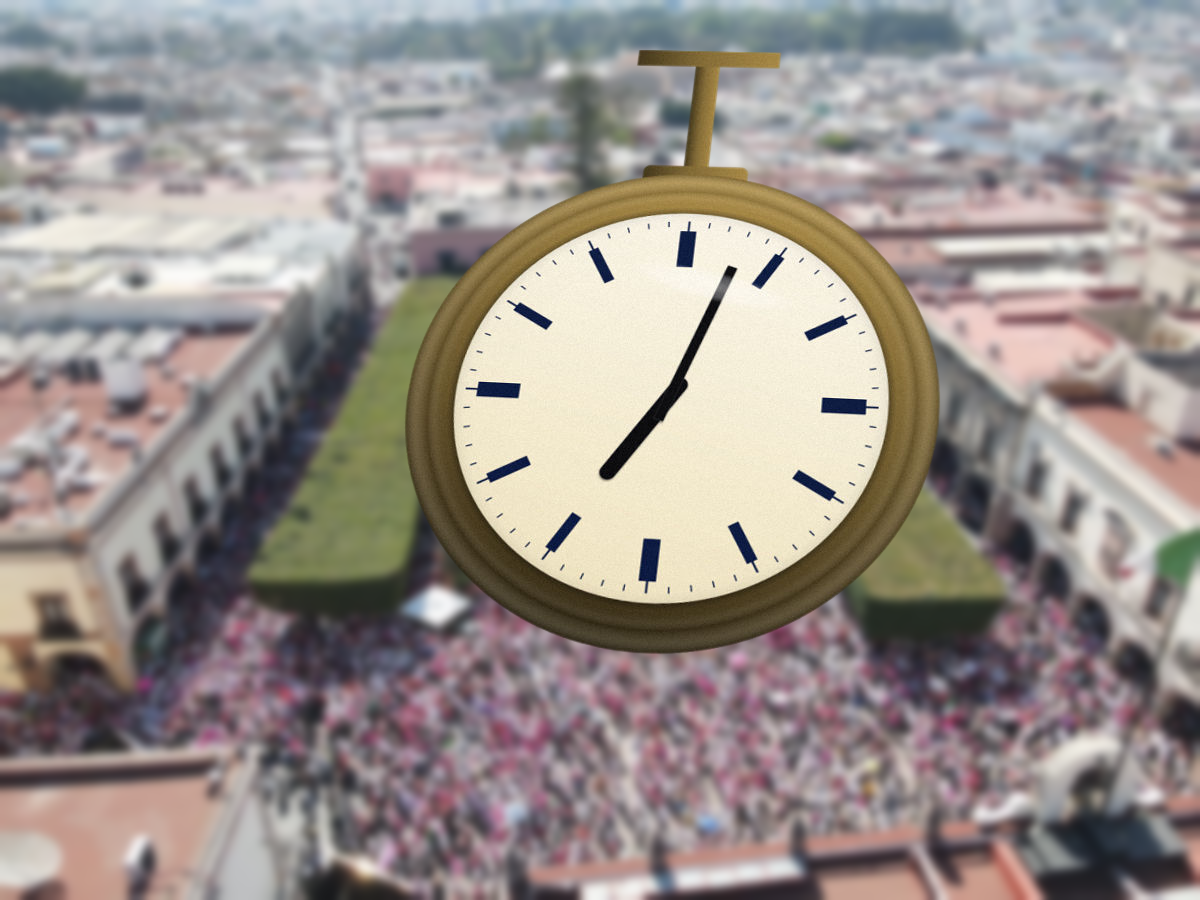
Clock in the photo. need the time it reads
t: 7:03
